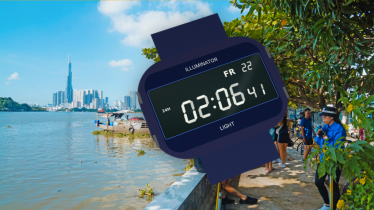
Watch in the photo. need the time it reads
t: 2:06:41
